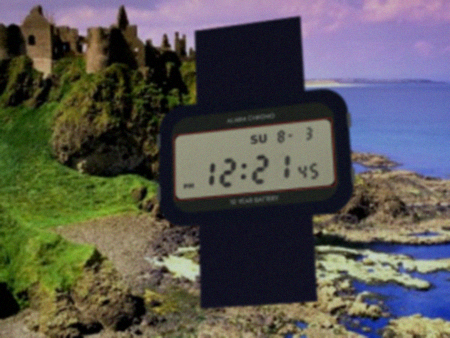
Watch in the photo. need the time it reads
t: 12:21:45
